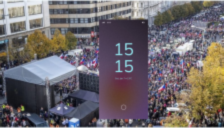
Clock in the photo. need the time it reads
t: 15:15
